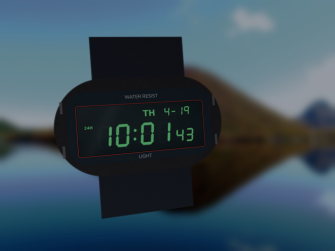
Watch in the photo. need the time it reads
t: 10:01:43
